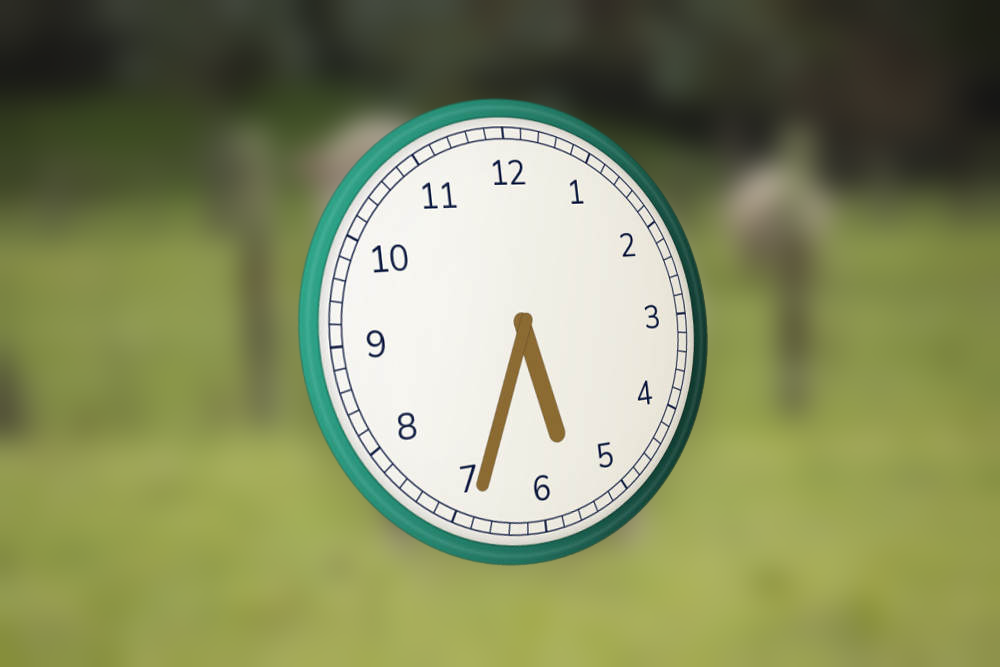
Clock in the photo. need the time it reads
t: 5:34
